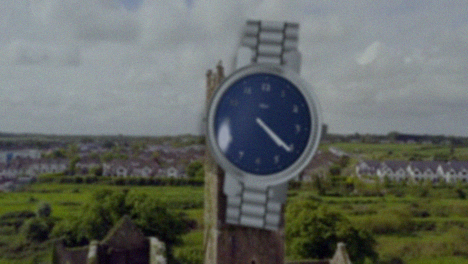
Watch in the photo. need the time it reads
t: 4:21
